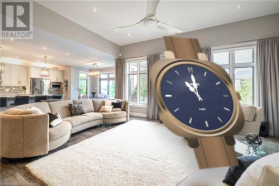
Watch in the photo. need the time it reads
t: 11:00
